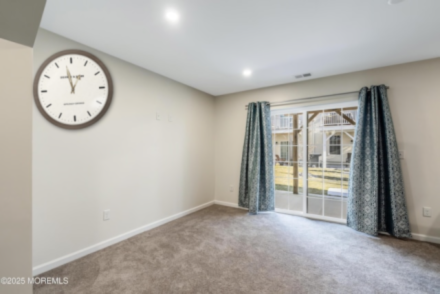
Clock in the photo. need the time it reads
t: 12:58
